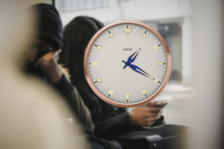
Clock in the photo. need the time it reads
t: 1:20
